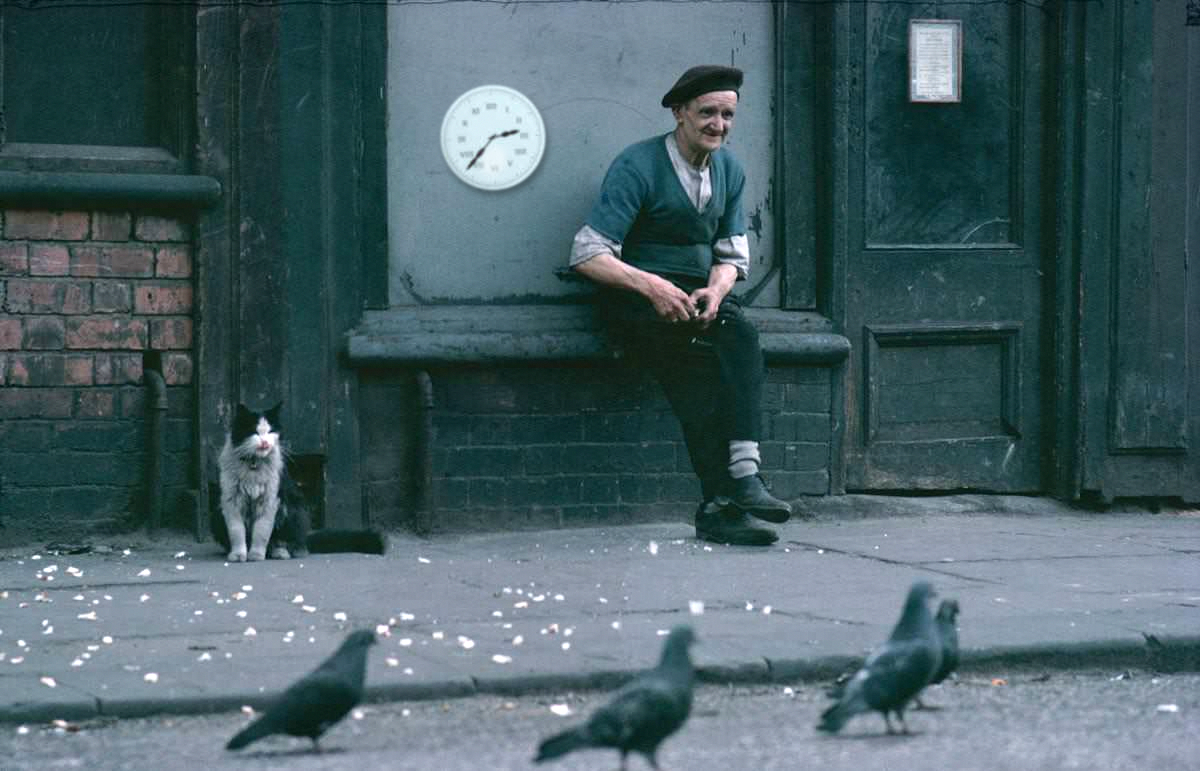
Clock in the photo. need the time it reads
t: 2:37
